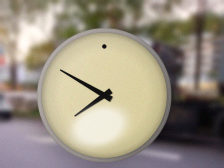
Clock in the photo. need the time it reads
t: 7:50
